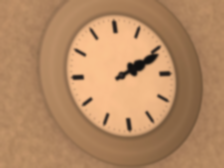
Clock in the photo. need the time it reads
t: 2:11
